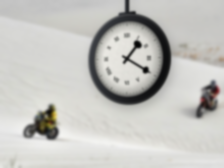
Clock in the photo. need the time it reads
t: 1:20
